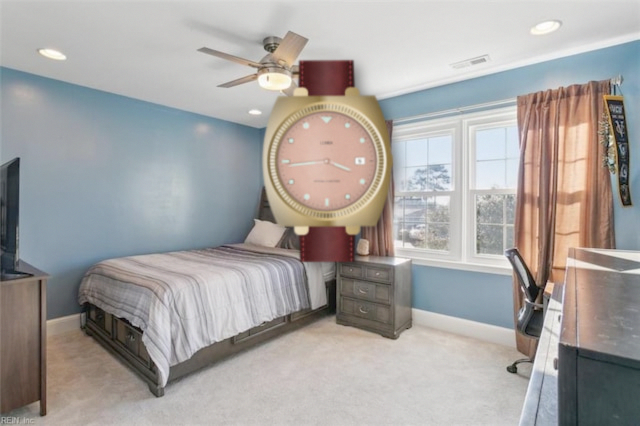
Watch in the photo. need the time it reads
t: 3:44
